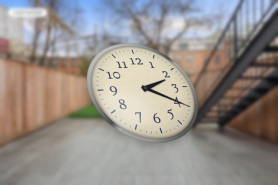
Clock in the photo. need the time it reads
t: 2:20
